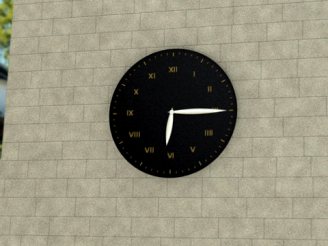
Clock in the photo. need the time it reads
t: 6:15
